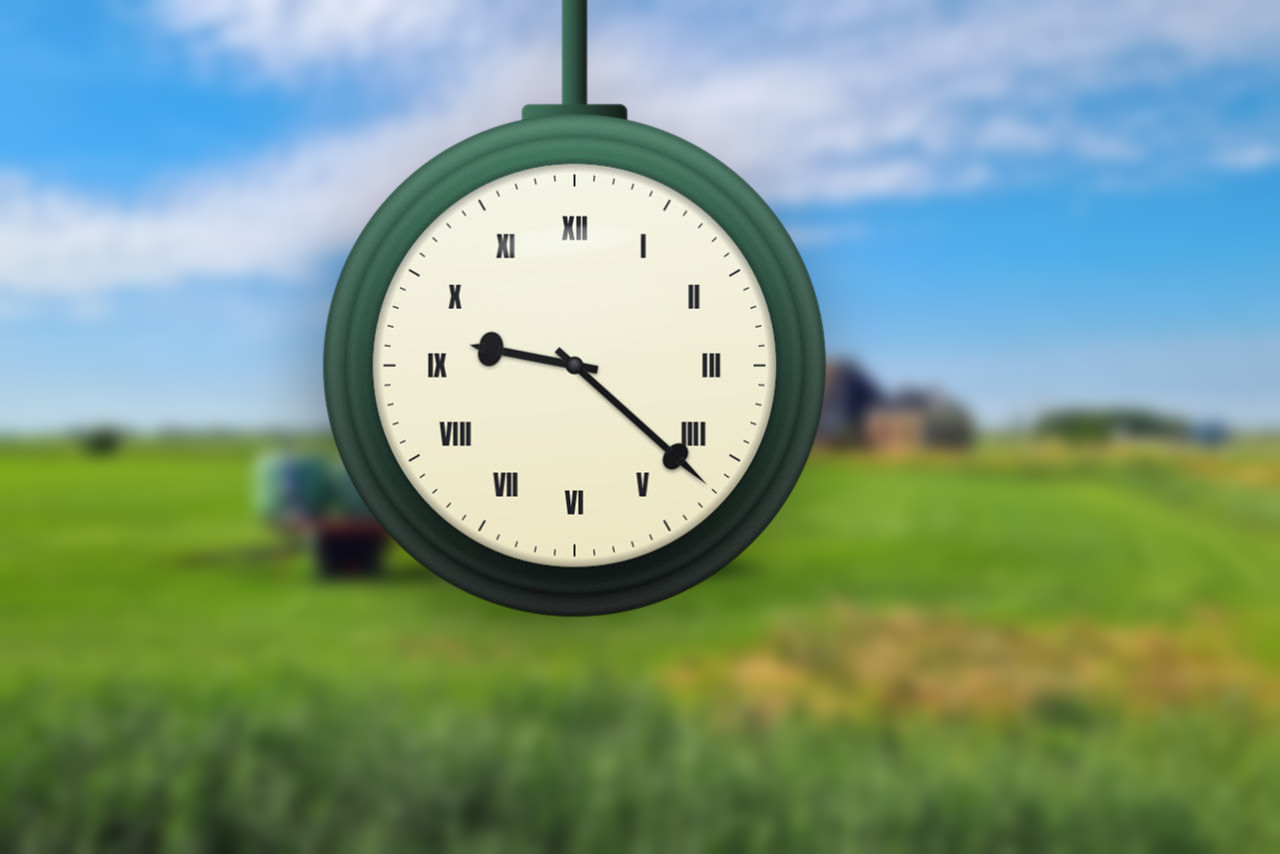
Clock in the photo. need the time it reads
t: 9:22
